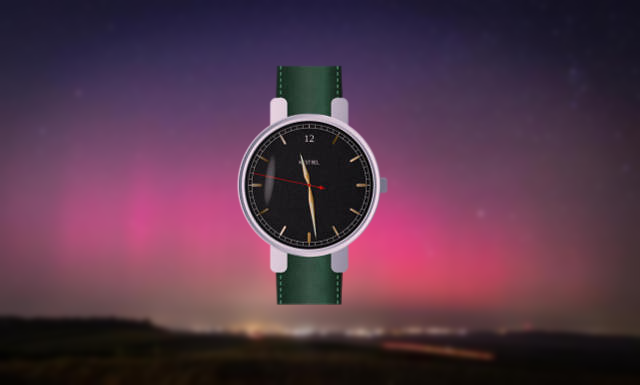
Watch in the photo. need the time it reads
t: 11:28:47
